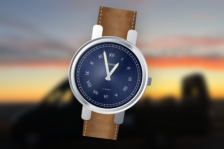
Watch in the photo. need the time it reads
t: 12:57
